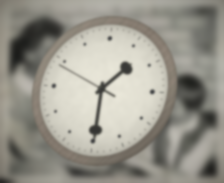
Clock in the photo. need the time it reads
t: 1:29:49
